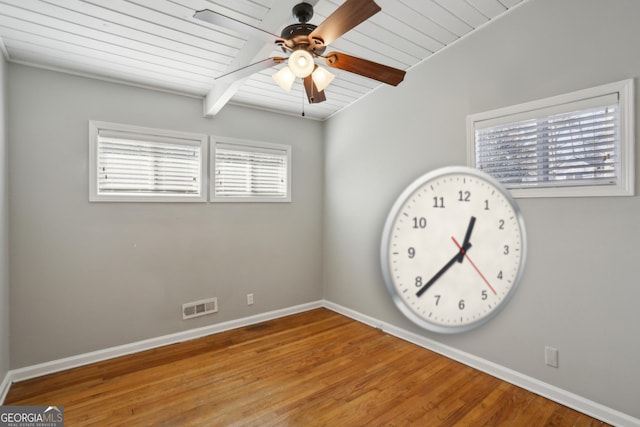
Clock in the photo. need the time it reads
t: 12:38:23
